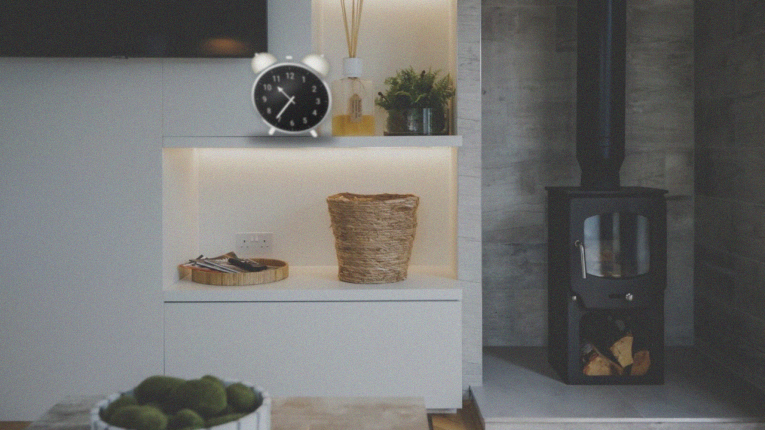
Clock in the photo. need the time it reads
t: 10:36
